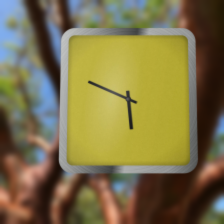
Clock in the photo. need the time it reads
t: 5:49
